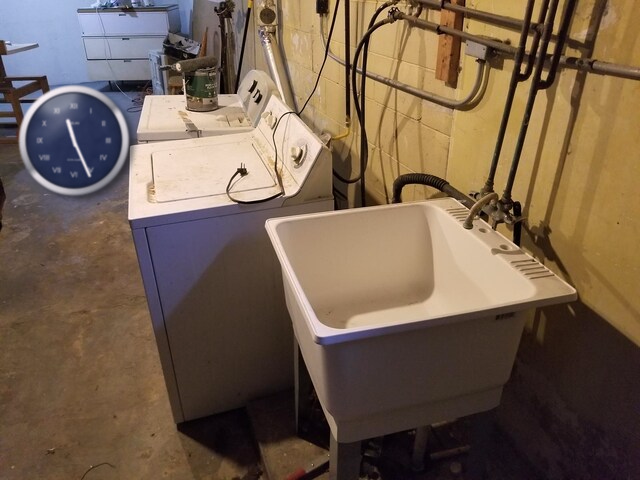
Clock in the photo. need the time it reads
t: 11:26
